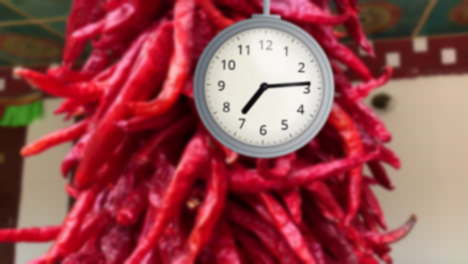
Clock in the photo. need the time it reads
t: 7:14
